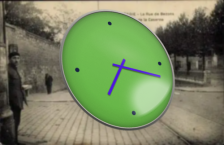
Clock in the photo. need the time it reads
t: 7:18
